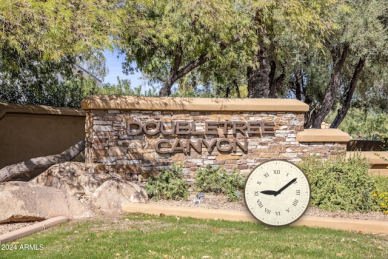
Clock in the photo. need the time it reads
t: 9:09
